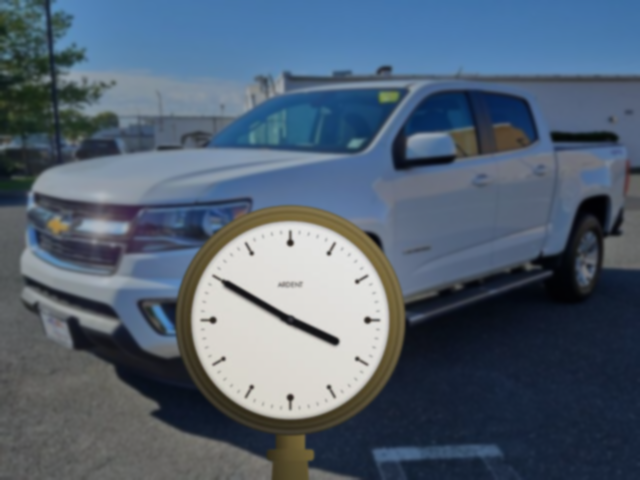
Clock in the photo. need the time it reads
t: 3:50
